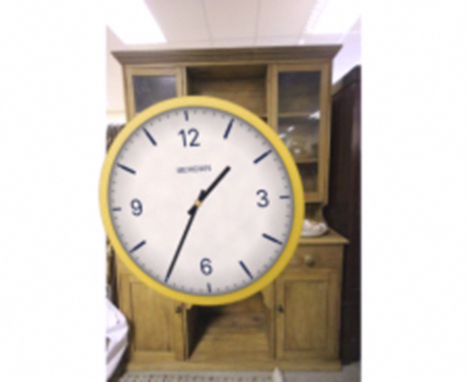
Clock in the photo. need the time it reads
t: 1:35
